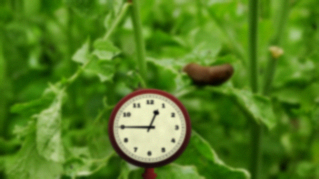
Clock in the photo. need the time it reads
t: 12:45
